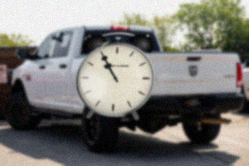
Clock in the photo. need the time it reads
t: 10:55
